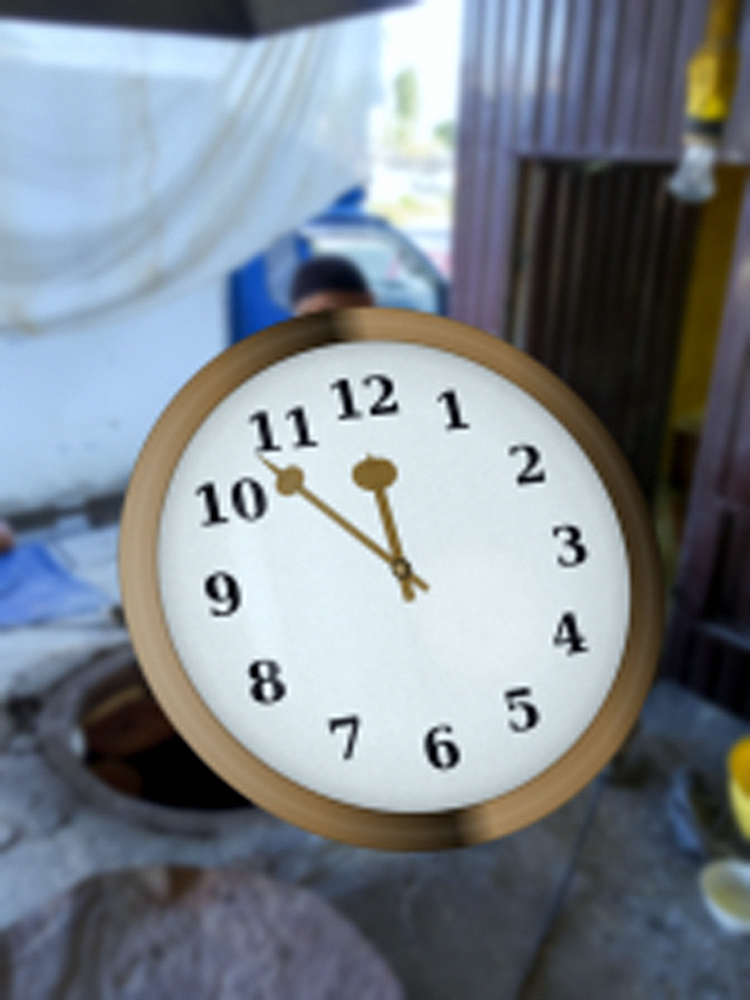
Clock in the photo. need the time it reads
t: 11:53
